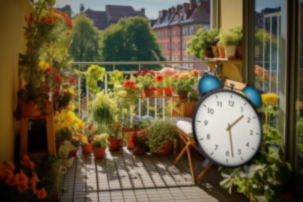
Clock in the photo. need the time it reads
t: 1:28
